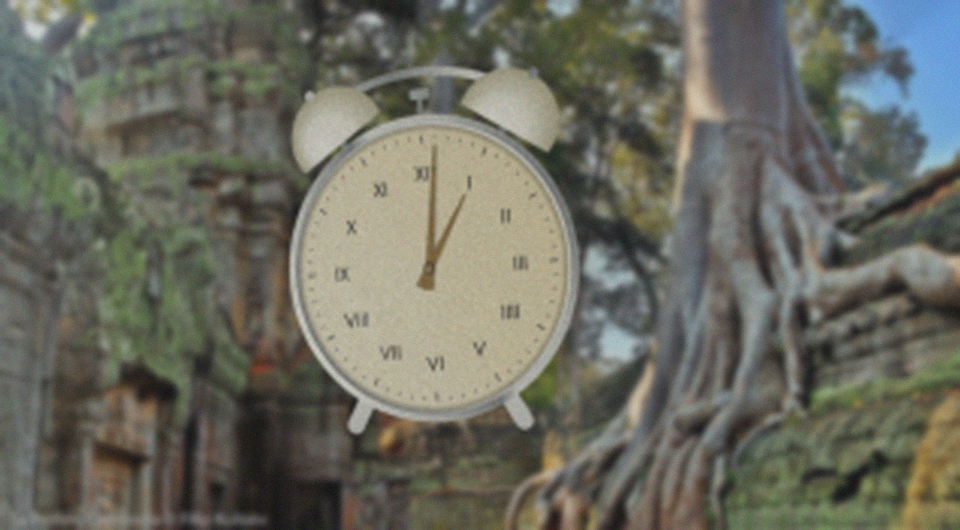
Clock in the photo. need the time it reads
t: 1:01
